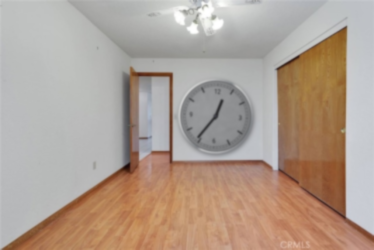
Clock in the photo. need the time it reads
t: 12:36
